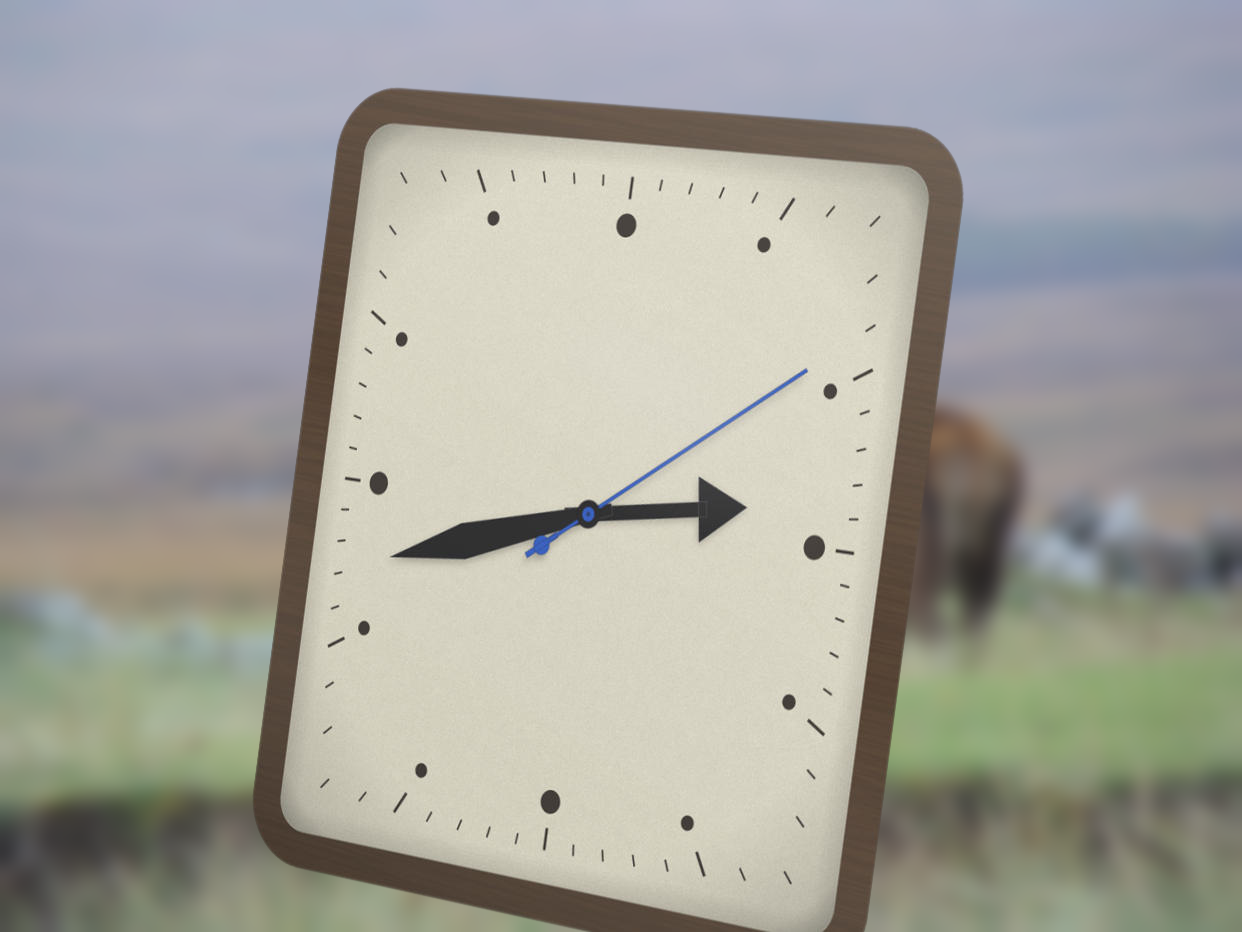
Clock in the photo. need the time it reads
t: 2:42:09
